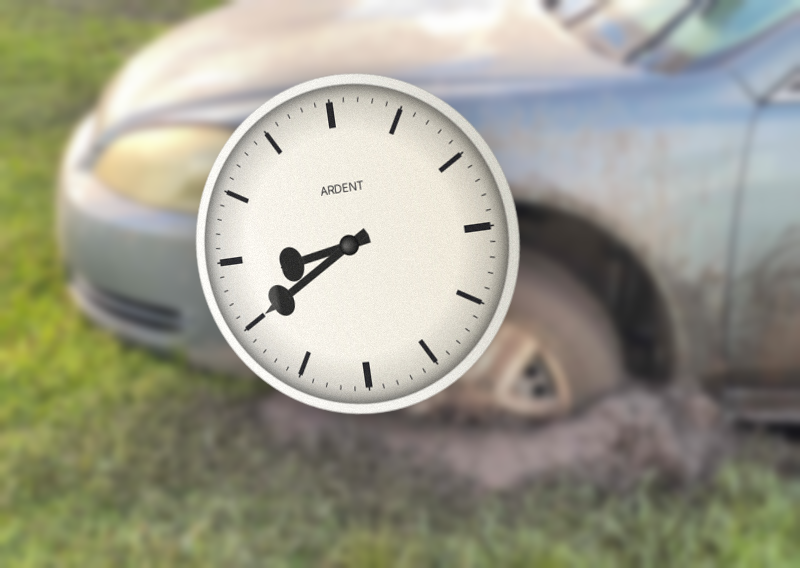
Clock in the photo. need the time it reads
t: 8:40
